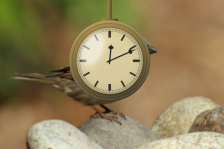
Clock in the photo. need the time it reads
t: 12:11
